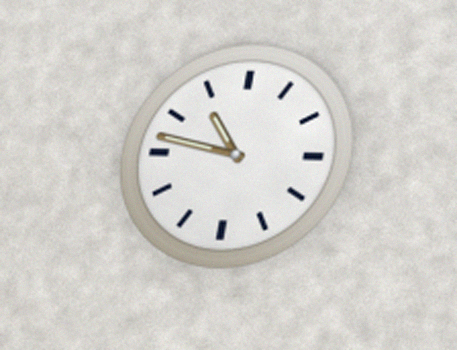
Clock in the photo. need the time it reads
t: 10:47
